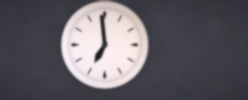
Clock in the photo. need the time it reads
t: 6:59
